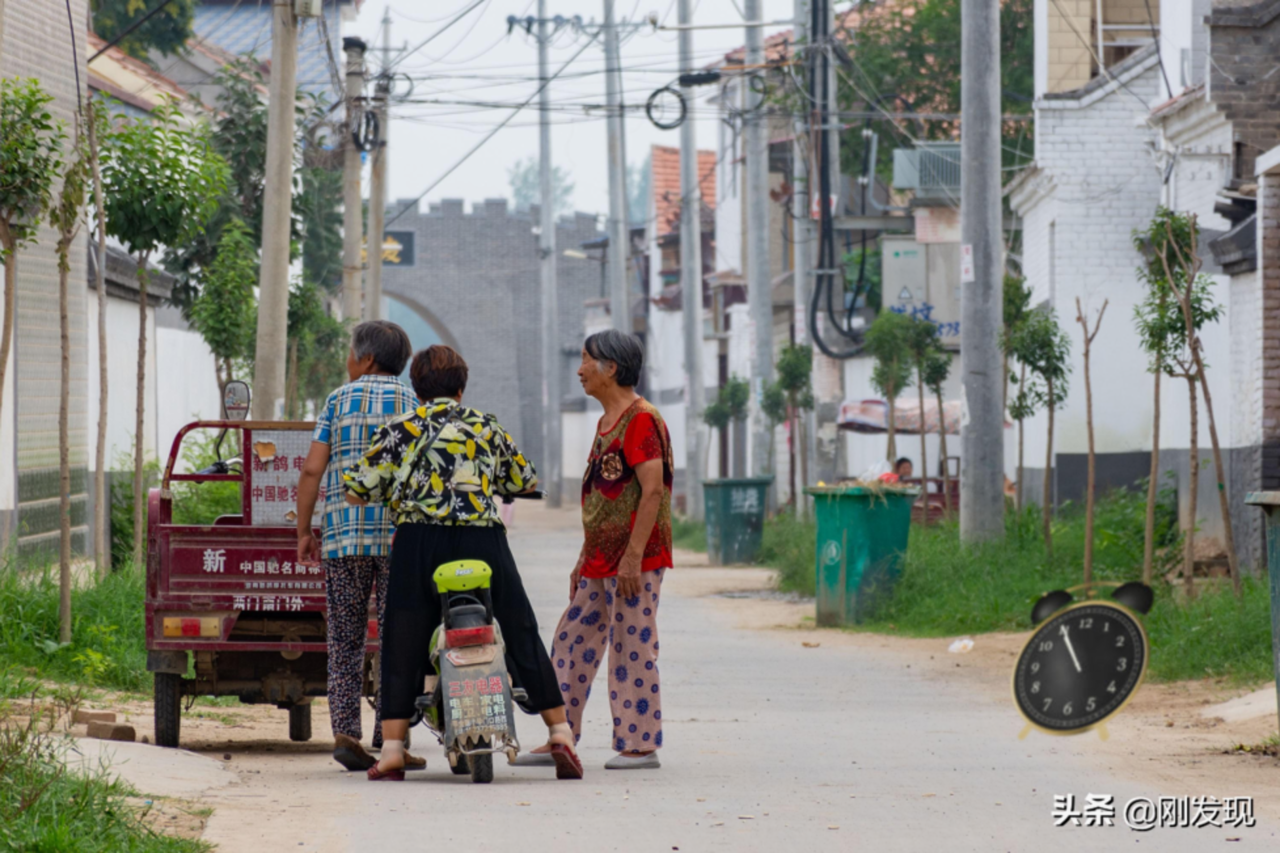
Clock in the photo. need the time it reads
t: 10:55
